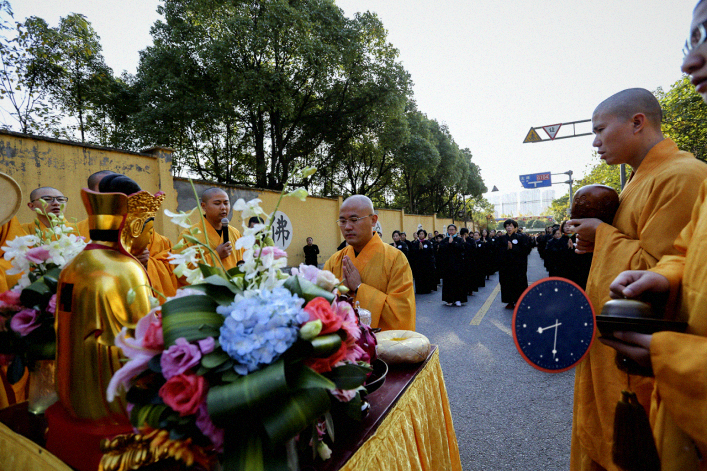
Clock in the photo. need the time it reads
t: 8:31
